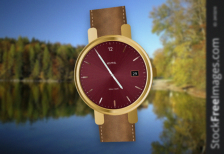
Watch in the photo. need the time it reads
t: 4:55
